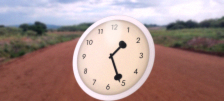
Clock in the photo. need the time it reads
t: 1:26
